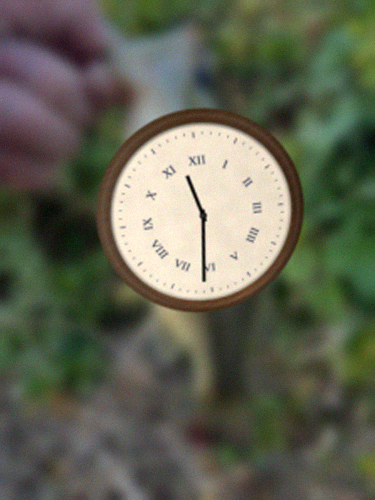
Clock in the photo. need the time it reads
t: 11:31
